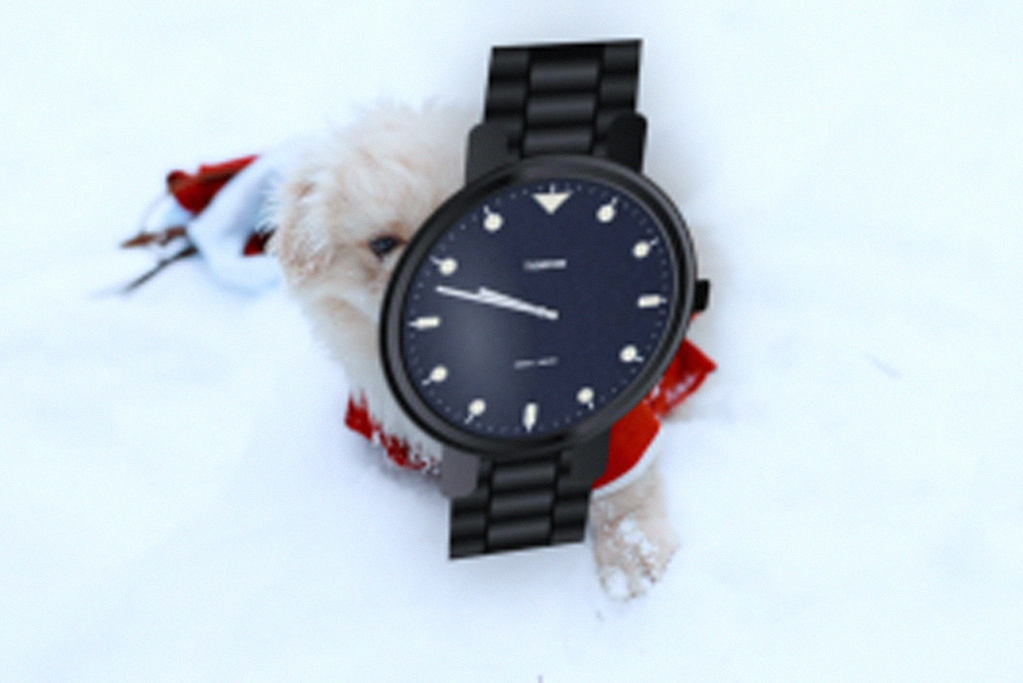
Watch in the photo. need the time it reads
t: 9:48
